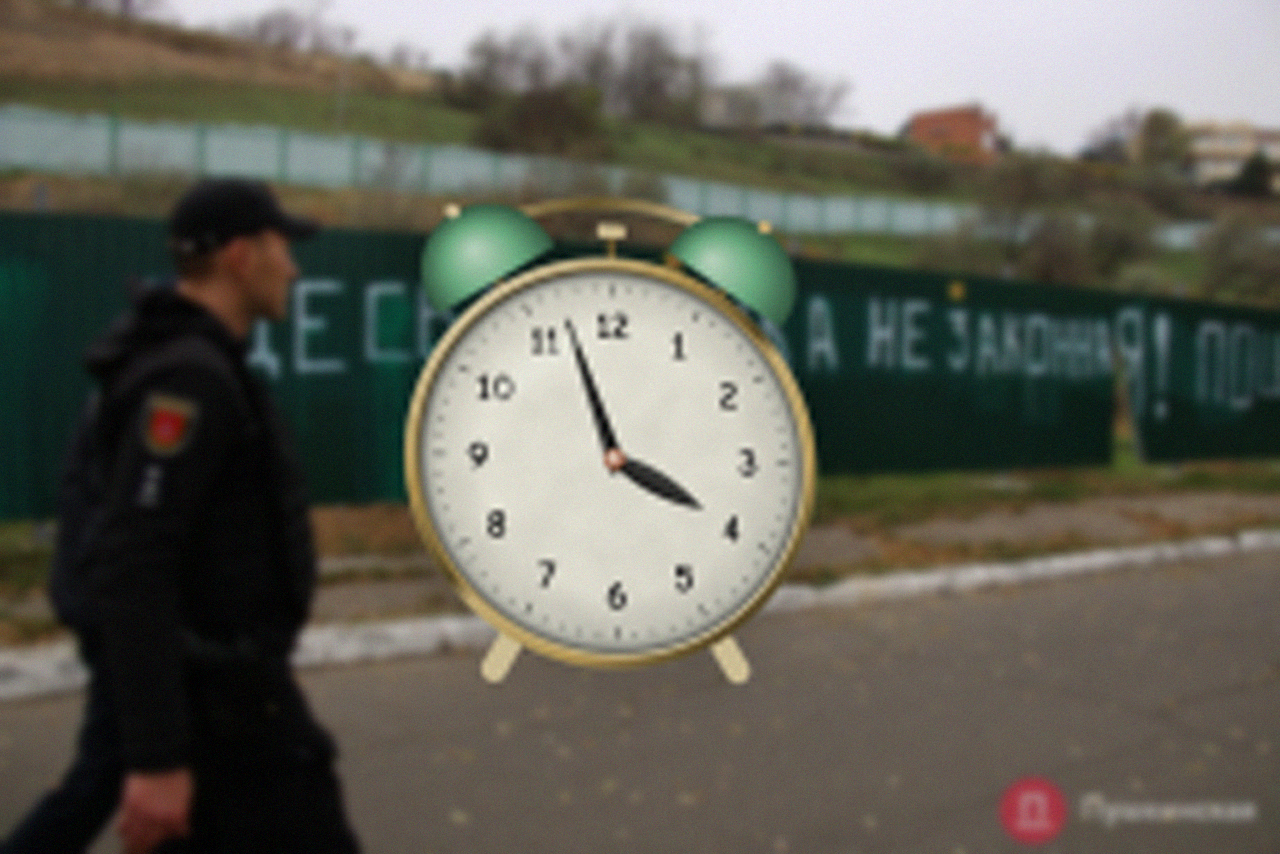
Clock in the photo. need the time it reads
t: 3:57
